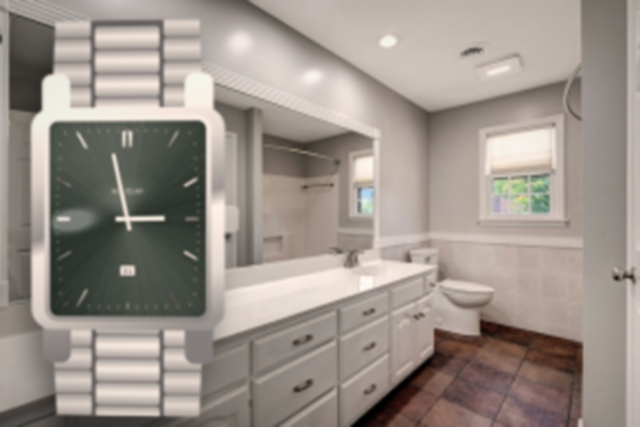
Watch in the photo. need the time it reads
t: 2:58
